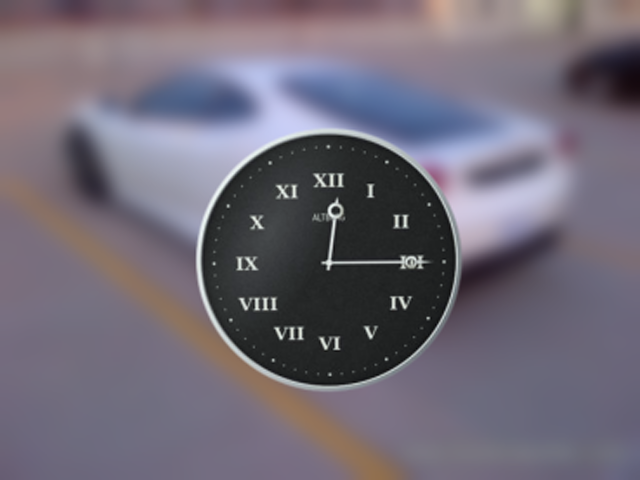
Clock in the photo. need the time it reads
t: 12:15
